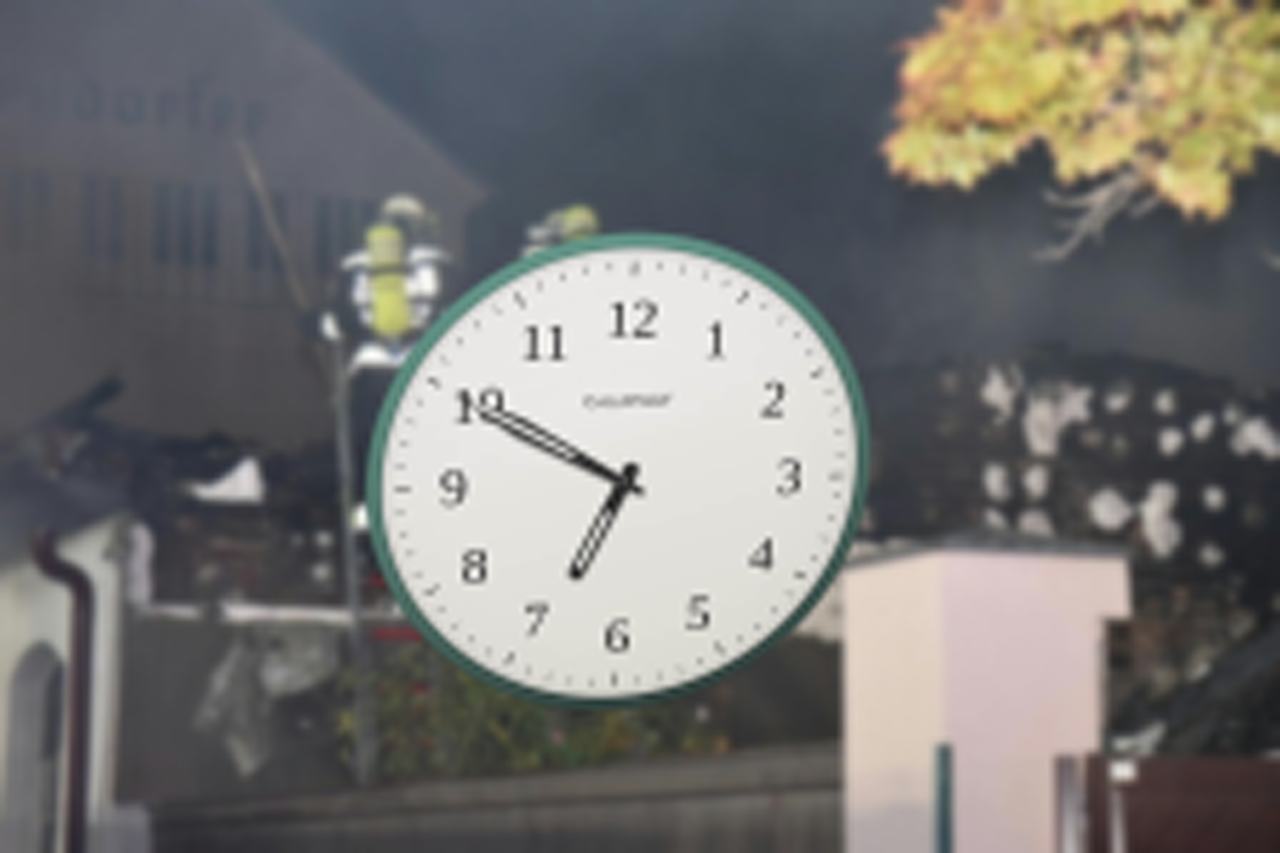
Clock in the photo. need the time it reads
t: 6:50
